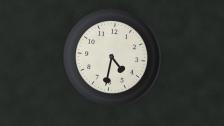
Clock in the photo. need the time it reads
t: 4:31
